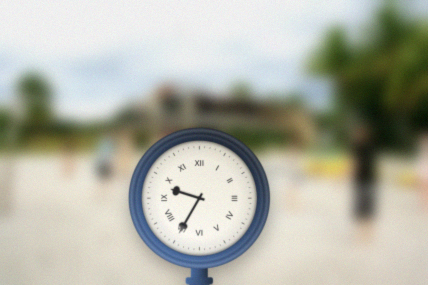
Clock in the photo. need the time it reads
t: 9:35
